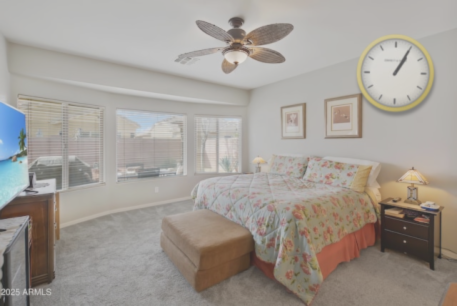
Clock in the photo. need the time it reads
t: 1:05
